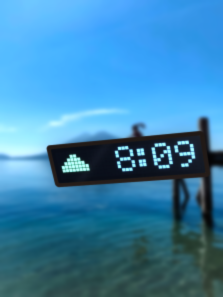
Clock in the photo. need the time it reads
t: 8:09
